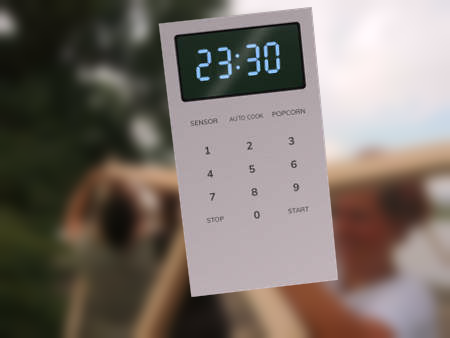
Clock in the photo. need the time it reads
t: 23:30
